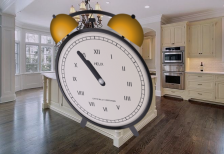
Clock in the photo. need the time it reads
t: 10:54
